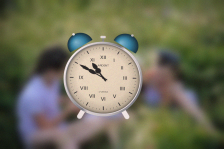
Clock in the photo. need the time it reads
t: 10:50
